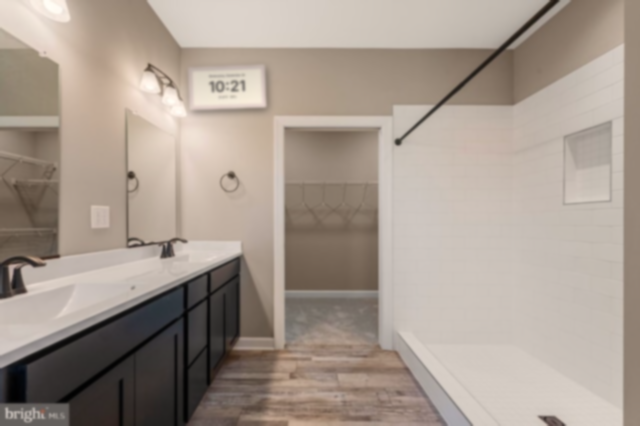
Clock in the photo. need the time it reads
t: 10:21
